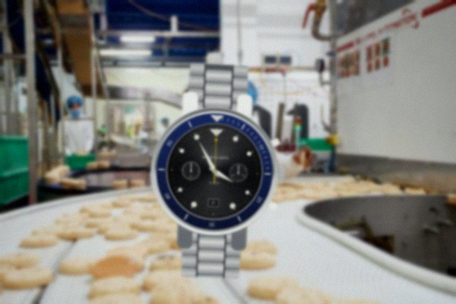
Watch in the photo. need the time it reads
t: 3:55
